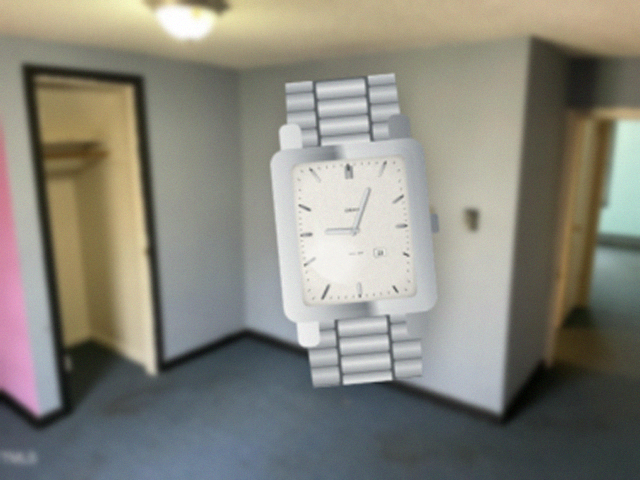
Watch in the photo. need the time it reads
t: 9:04
